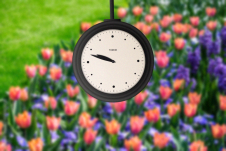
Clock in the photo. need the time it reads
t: 9:48
